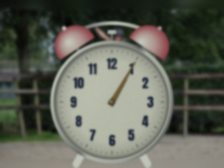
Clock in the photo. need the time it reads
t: 1:05
